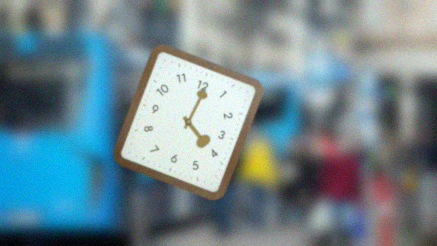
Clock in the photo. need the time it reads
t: 4:01
